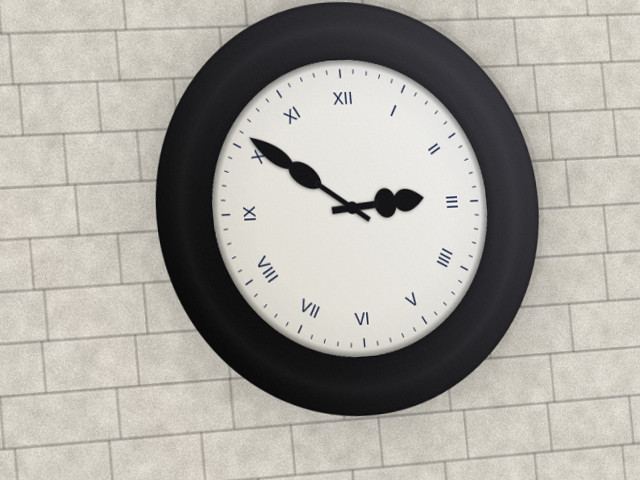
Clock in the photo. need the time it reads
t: 2:51
